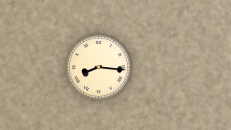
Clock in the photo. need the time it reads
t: 8:16
